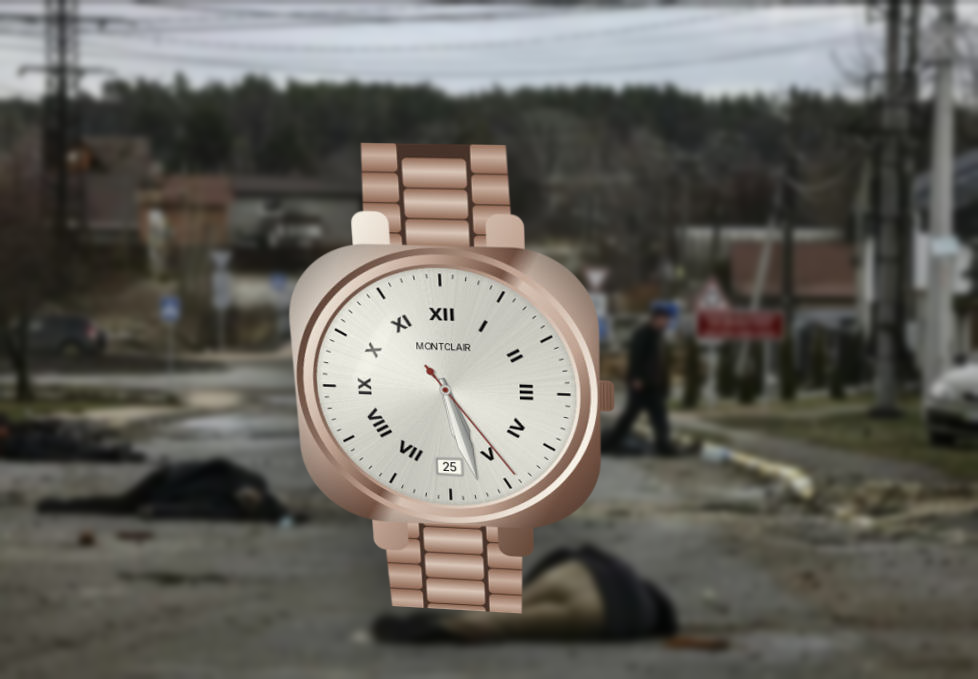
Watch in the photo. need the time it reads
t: 5:27:24
